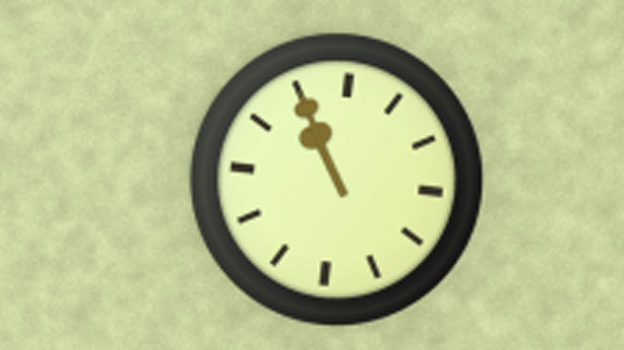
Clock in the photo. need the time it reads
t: 10:55
